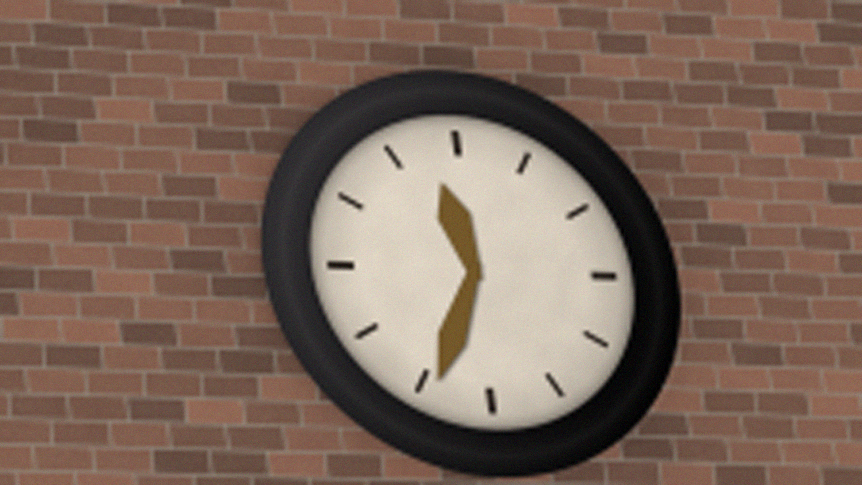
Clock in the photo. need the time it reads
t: 11:34
